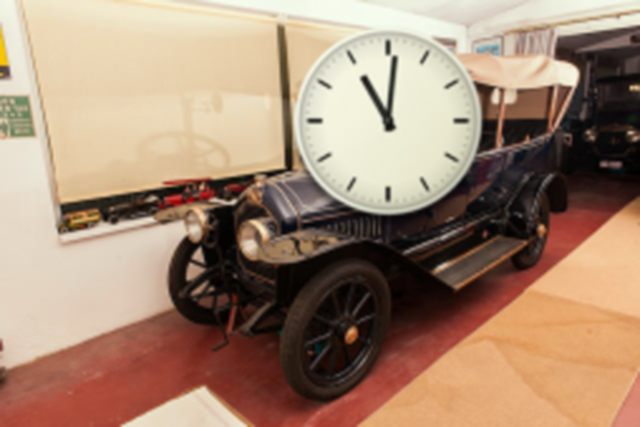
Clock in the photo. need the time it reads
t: 11:01
